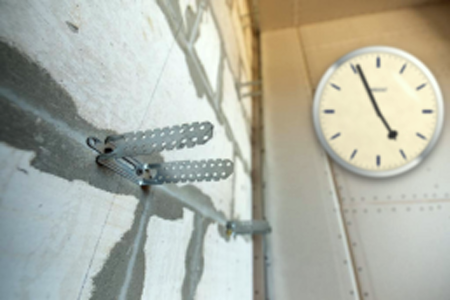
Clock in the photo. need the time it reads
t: 4:56
